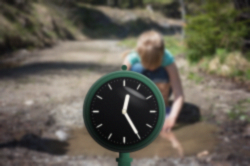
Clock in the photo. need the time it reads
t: 12:25
